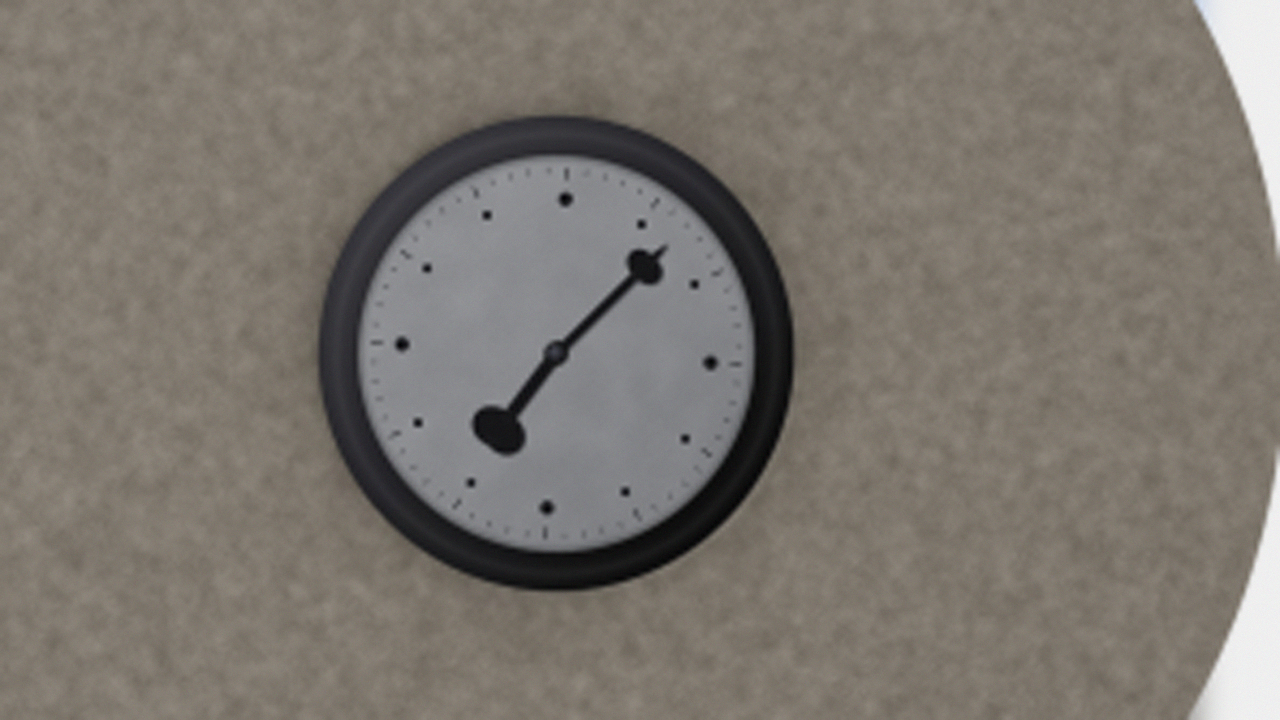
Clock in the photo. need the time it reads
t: 7:07
